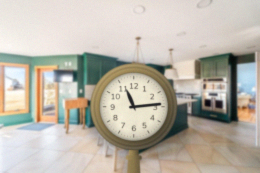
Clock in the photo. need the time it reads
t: 11:14
